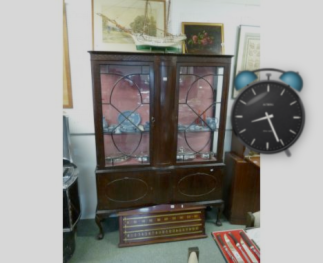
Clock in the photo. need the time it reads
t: 8:26
